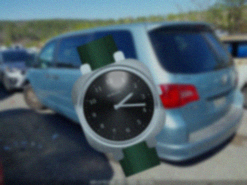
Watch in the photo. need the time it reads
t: 2:18
